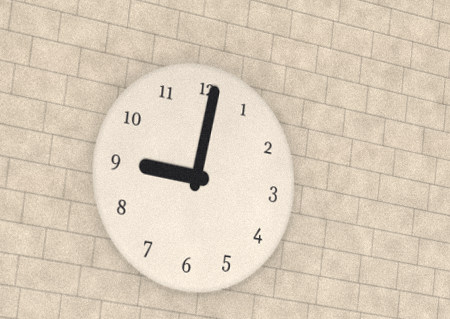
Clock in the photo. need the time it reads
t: 9:01
